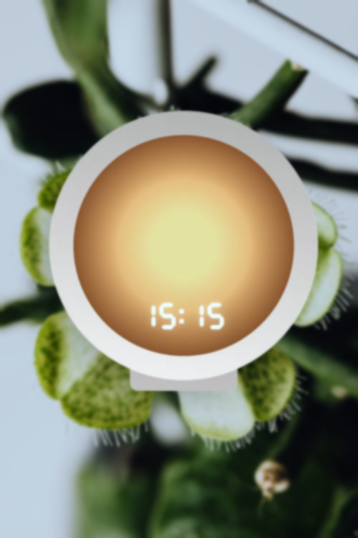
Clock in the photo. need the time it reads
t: 15:15
